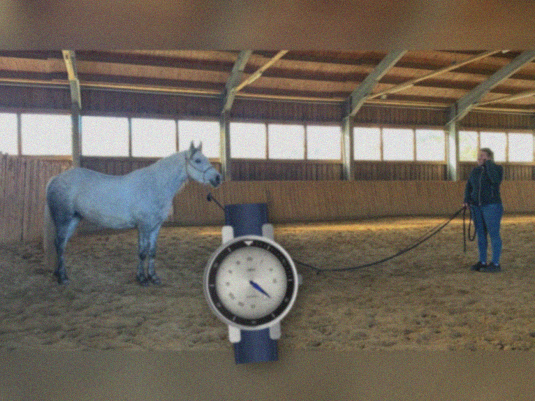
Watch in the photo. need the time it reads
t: 4:22
